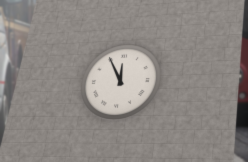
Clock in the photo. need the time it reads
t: 11:55
